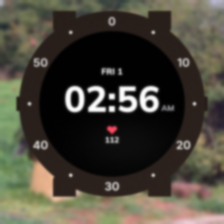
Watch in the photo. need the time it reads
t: 2:56
